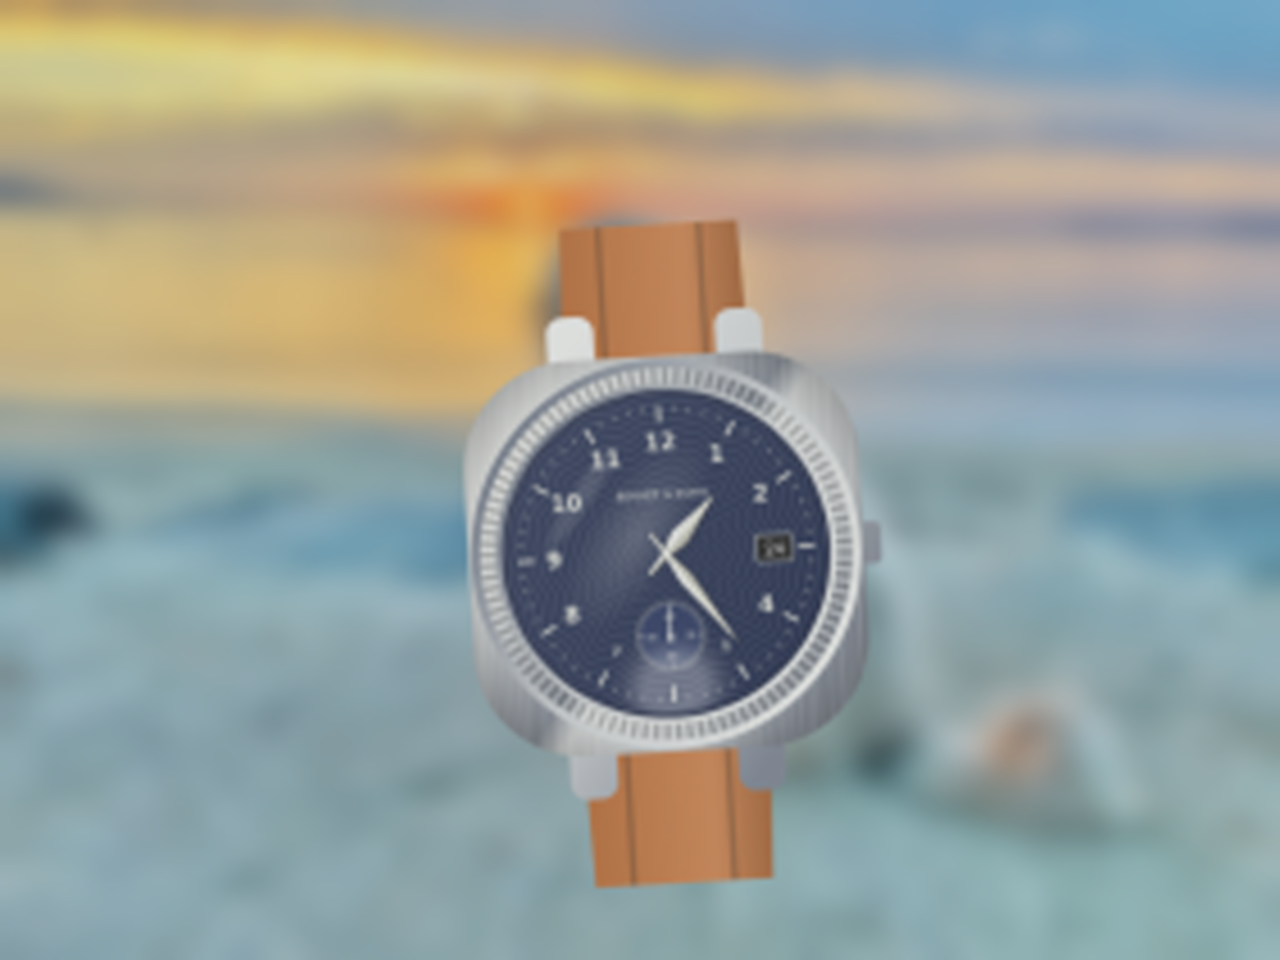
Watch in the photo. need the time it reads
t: 1:24
